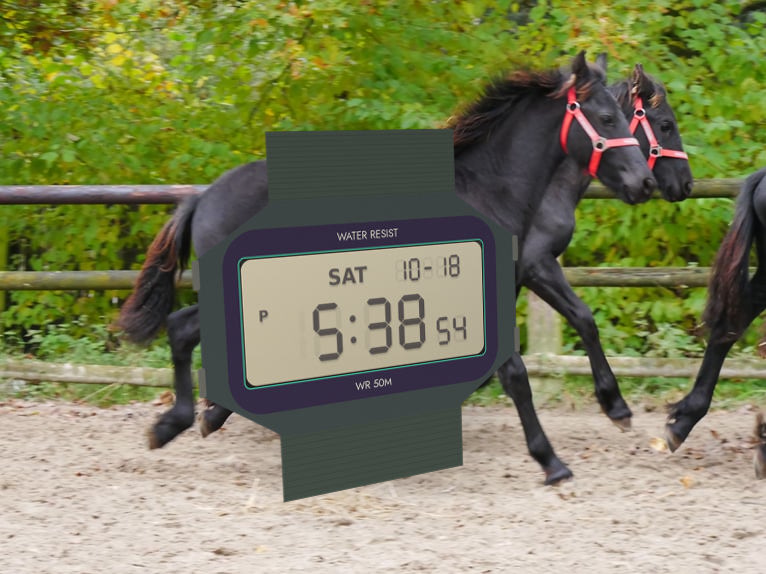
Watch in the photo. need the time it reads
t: 5:38:54
